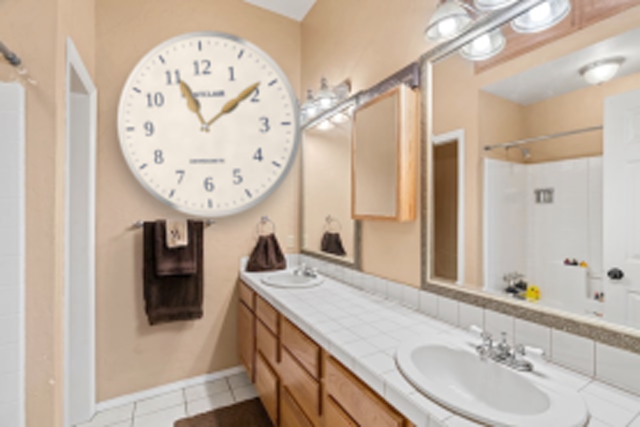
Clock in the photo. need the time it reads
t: 11:09
